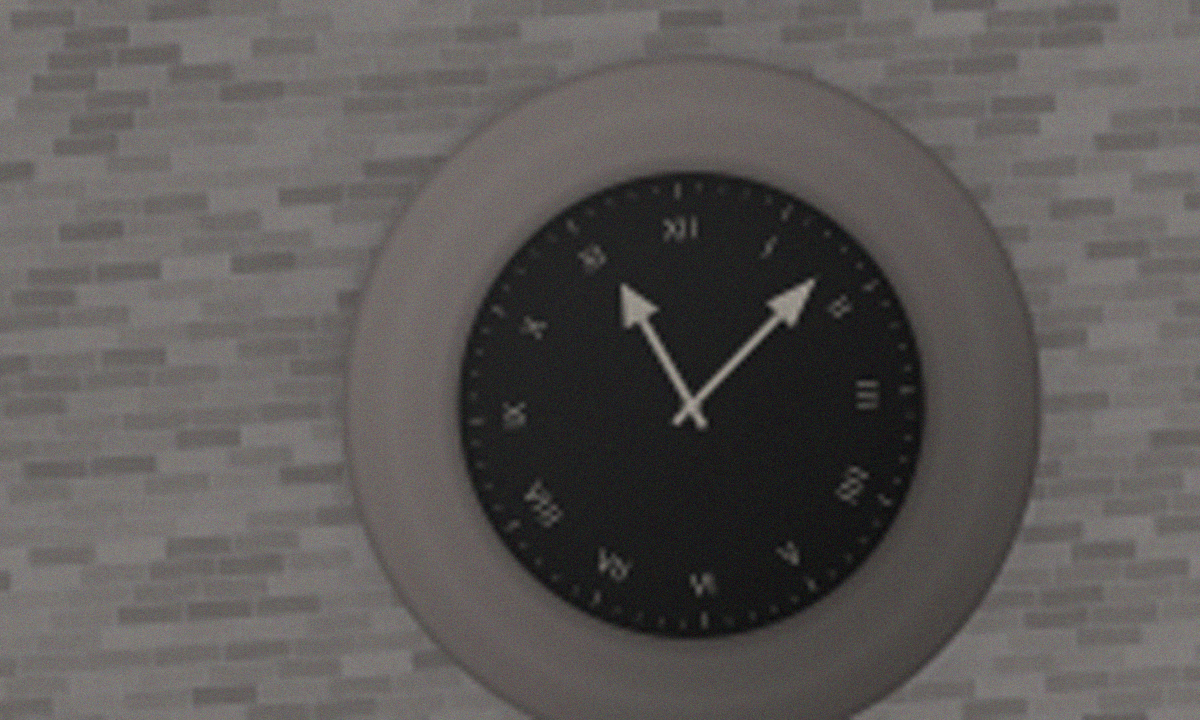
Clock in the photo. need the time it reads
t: 11:08
